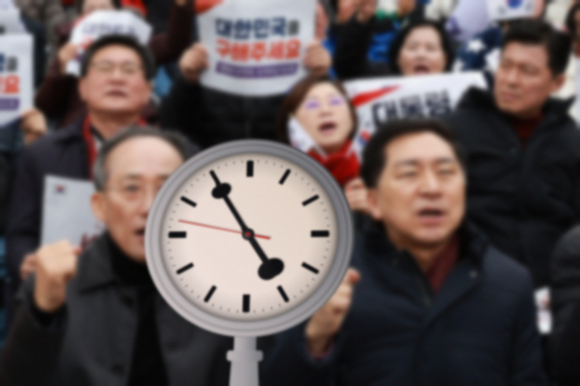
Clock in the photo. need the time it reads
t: 4:54:47
